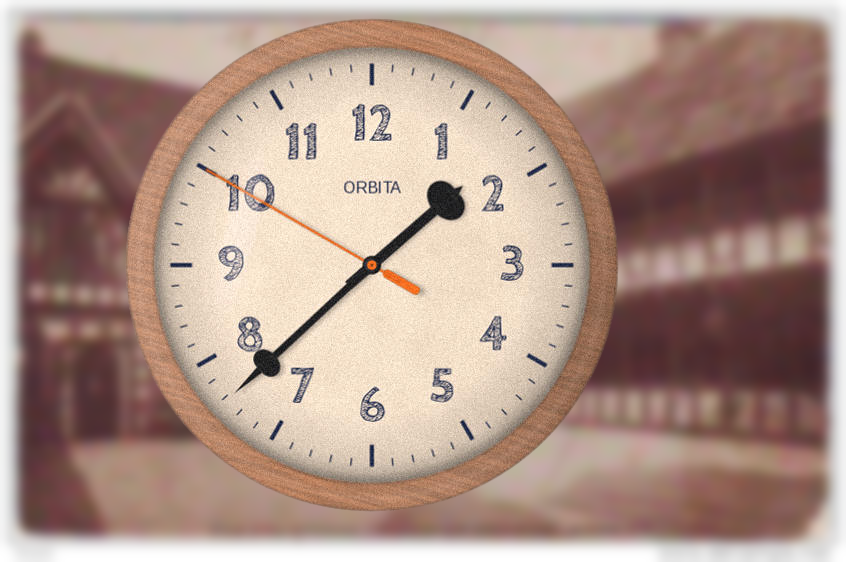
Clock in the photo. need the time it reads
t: 1:37:50
